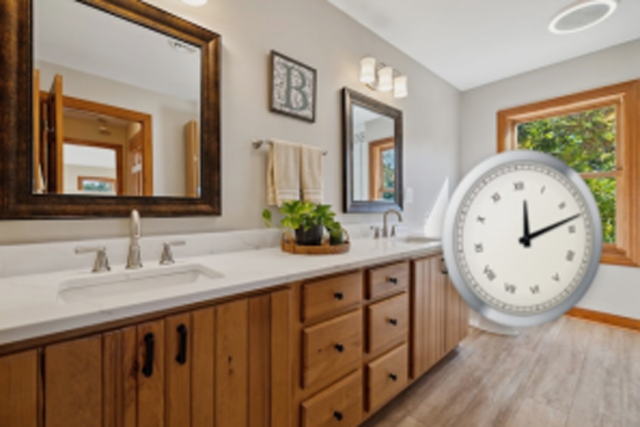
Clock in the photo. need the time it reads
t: 12:13
